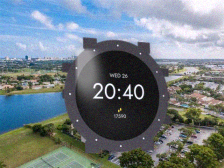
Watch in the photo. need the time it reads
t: 20:40
